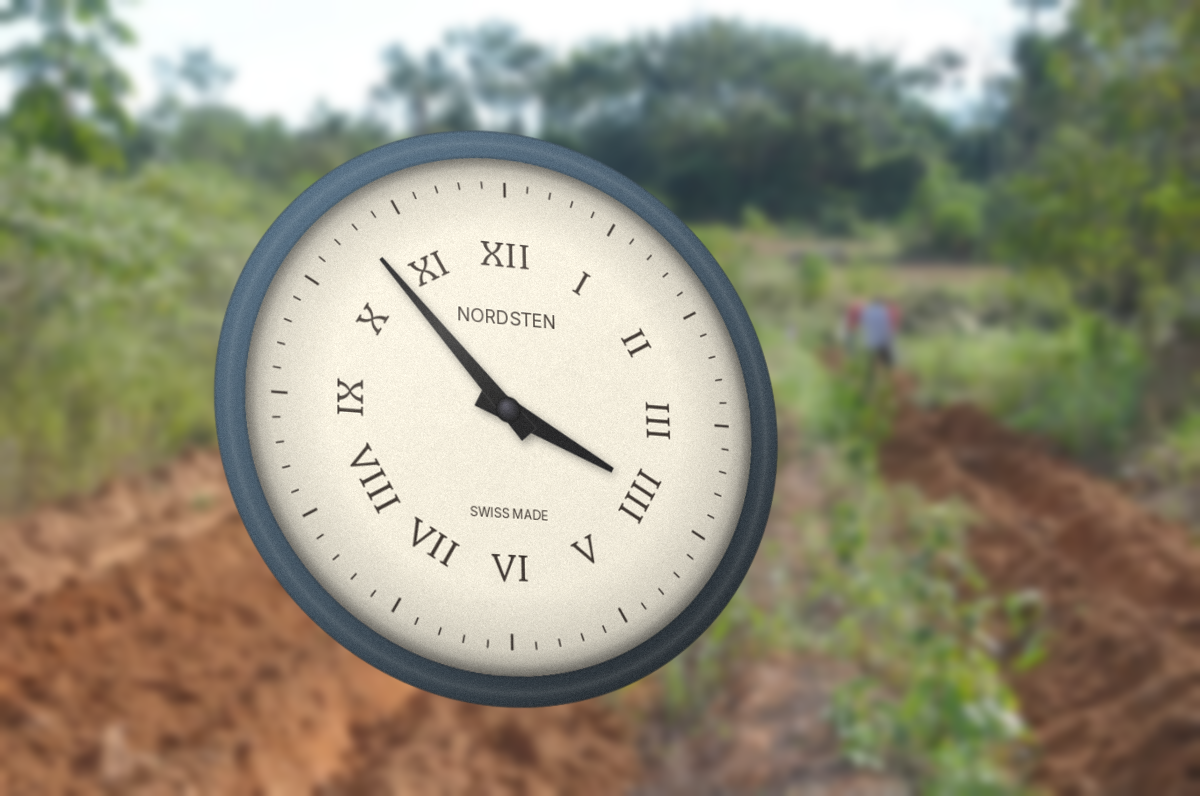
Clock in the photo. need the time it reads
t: 3:53
